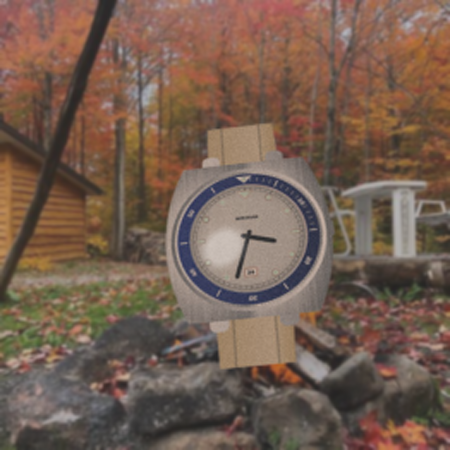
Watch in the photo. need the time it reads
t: 3:33
